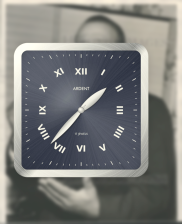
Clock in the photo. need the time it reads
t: 1:37
